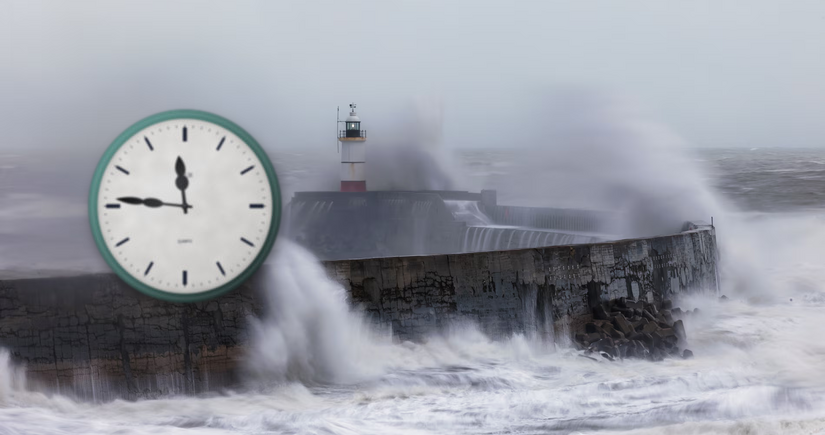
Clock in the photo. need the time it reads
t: 11:46
